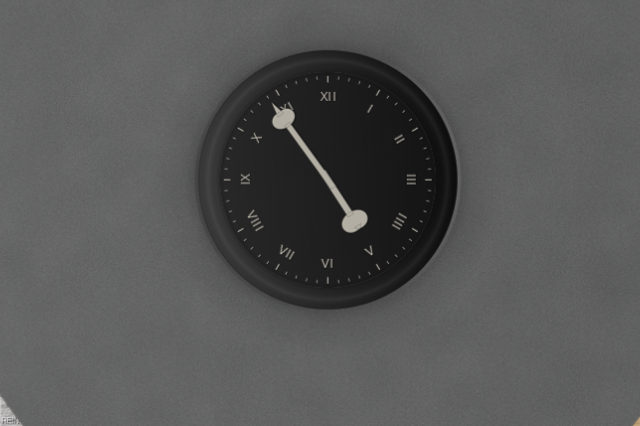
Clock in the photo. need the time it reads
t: 4:54
